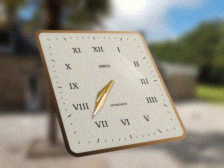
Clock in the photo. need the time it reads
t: 7:37
